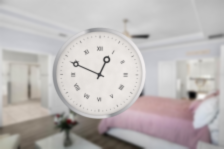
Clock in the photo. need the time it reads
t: 12:49
